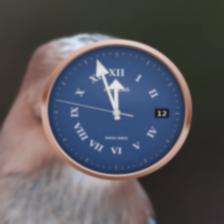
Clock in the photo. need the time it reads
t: 11:56:47
